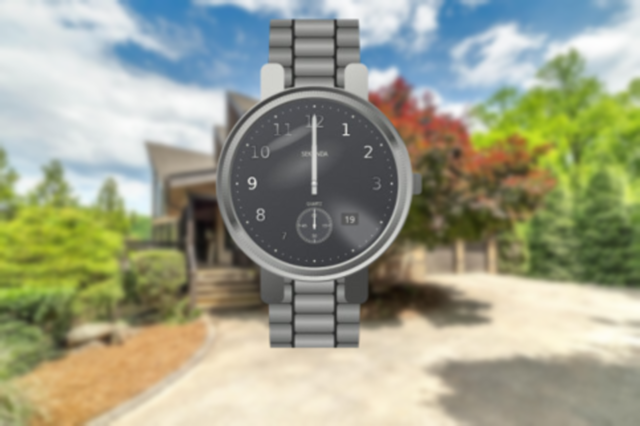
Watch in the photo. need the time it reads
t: 12:00
